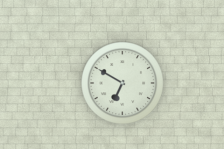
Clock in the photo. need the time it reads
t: 6:50
